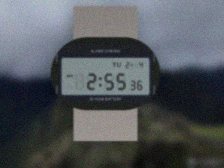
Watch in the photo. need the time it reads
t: 2:55:36
